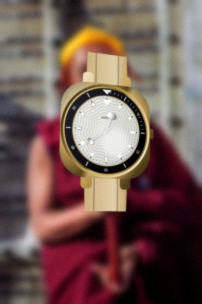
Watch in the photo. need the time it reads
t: 12:39
